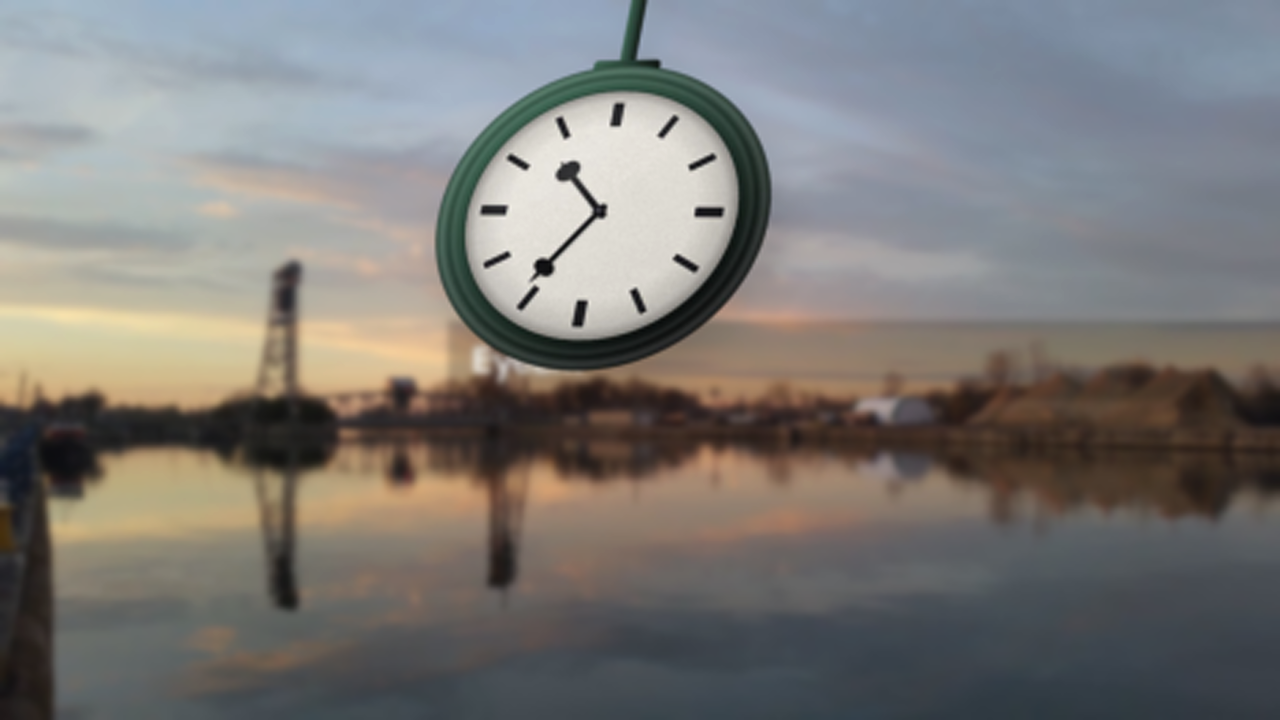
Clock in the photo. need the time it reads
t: 10:36
